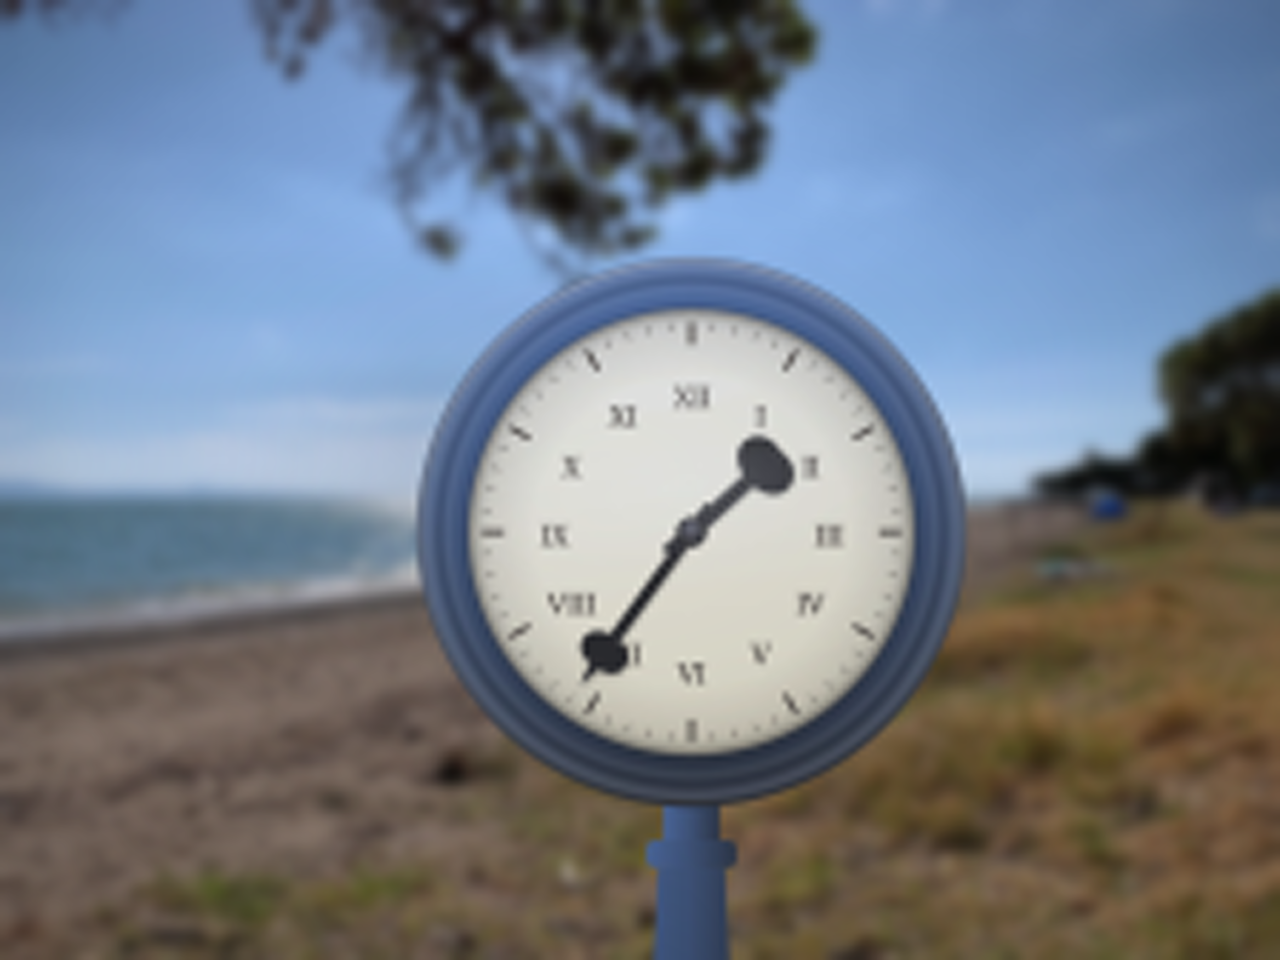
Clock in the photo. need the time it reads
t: 1:36
